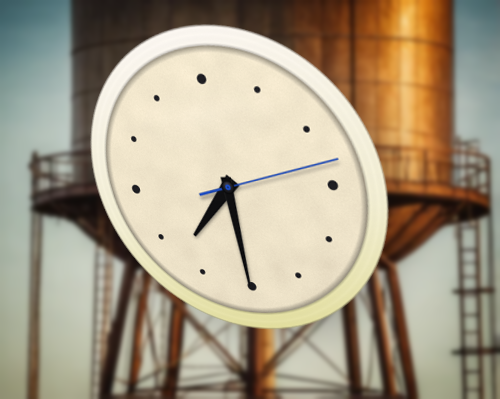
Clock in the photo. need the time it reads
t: 7:30:13
